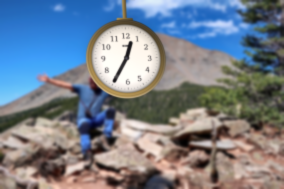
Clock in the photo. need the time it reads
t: 12:35
